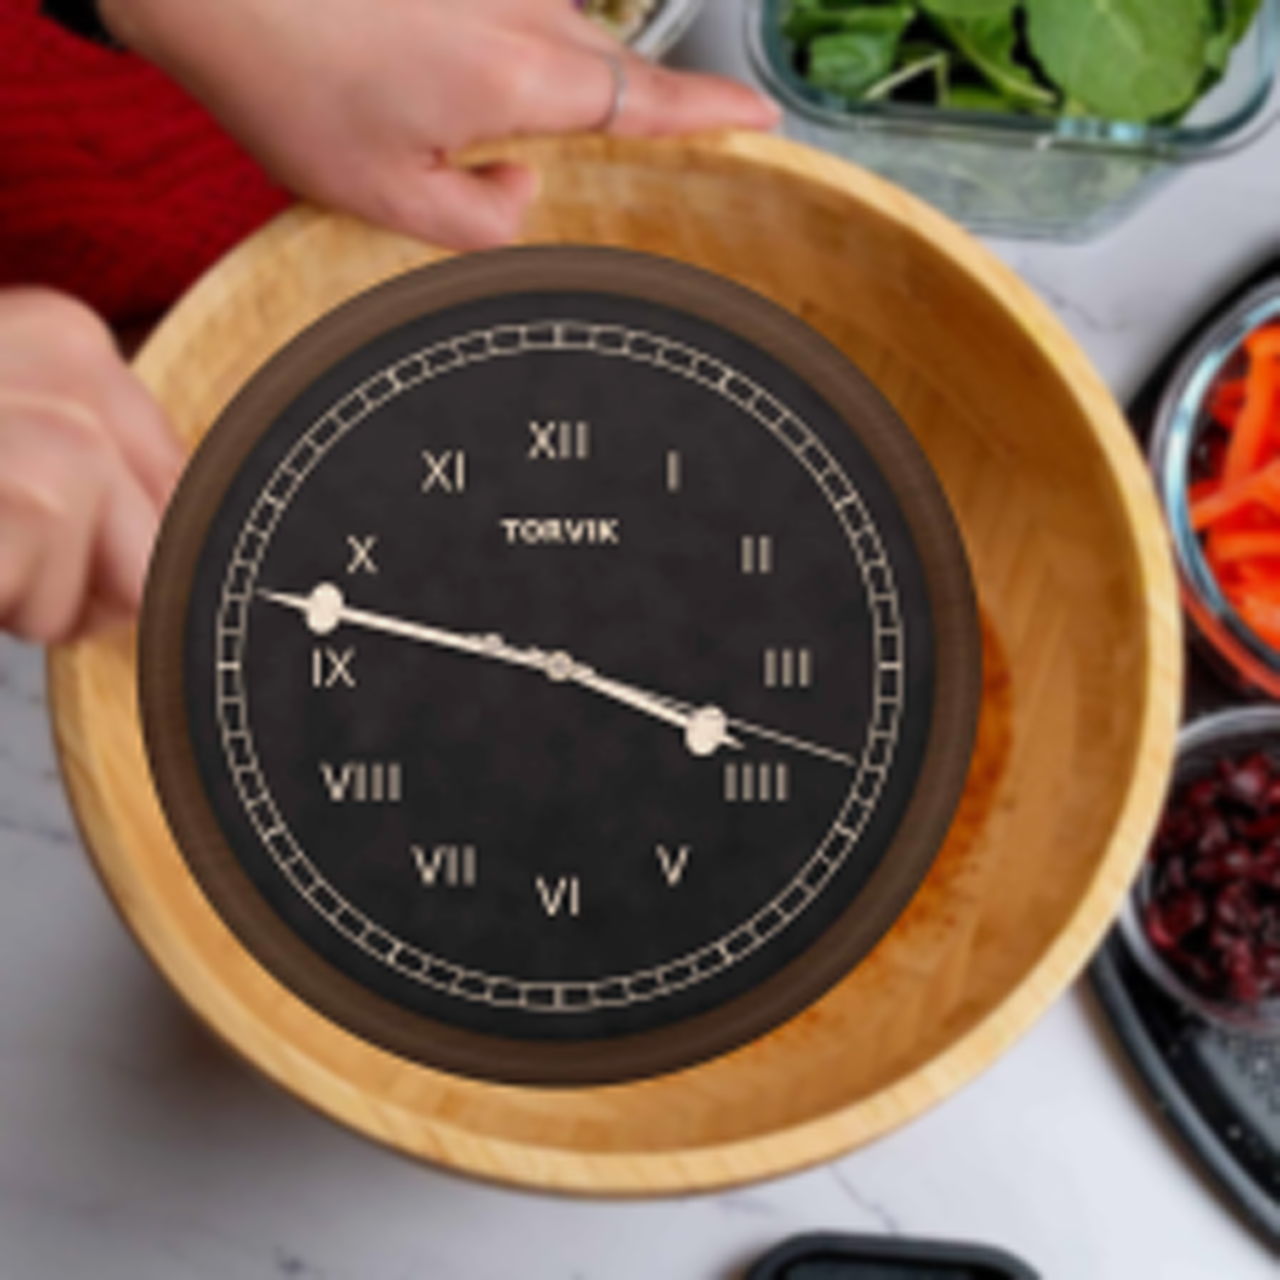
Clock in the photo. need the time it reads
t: 3:47:18
